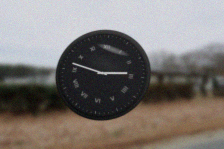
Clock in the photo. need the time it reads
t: 2:47
